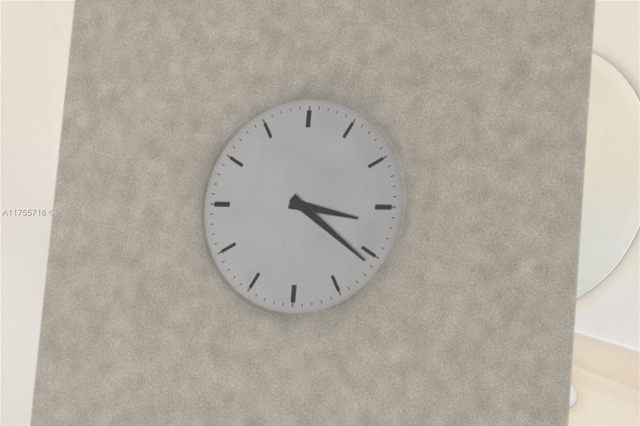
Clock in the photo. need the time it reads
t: 3:21
